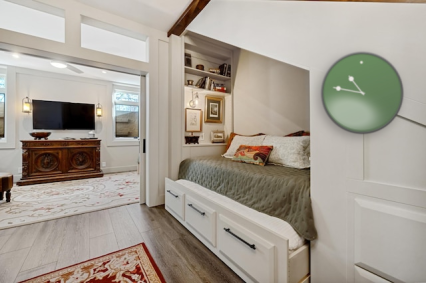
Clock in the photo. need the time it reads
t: 10:47
